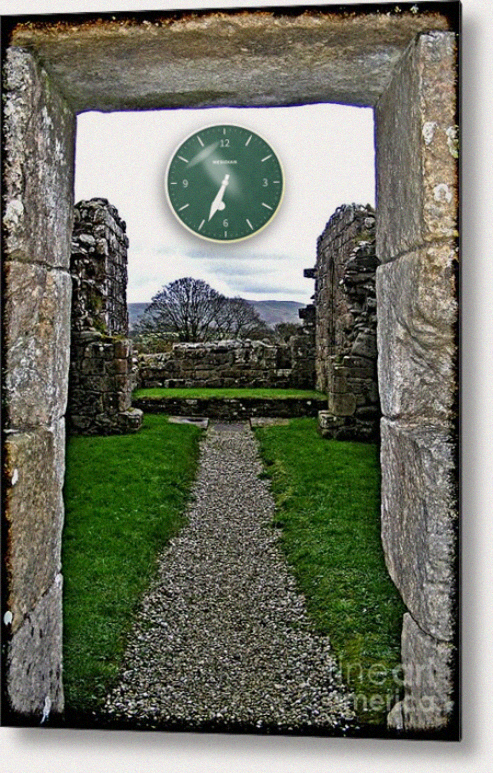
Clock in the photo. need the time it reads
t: 6:34
